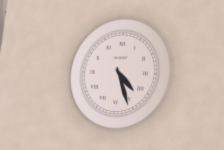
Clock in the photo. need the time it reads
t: 4:26
